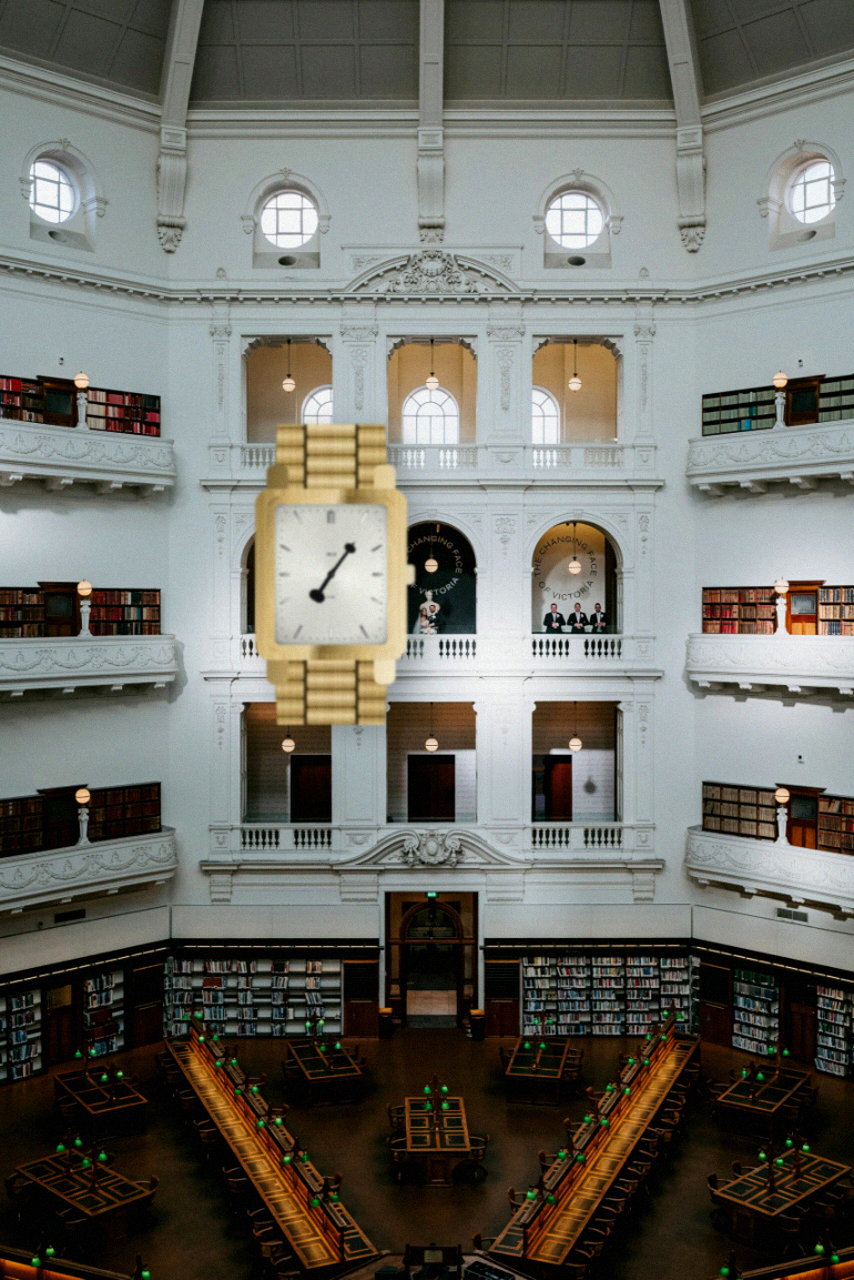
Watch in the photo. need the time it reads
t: 7:06
